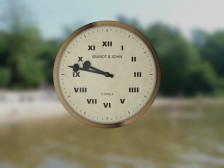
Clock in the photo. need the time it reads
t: 9:47
